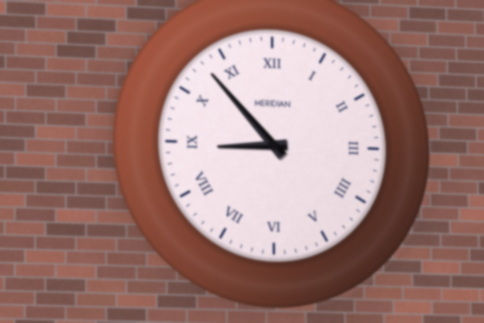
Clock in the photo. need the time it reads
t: 8:53
